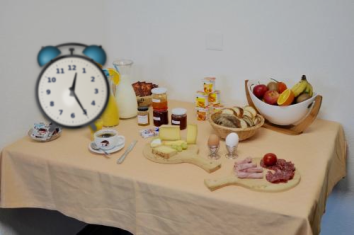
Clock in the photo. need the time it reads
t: 12:25
